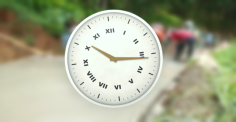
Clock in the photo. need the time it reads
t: 10:16
